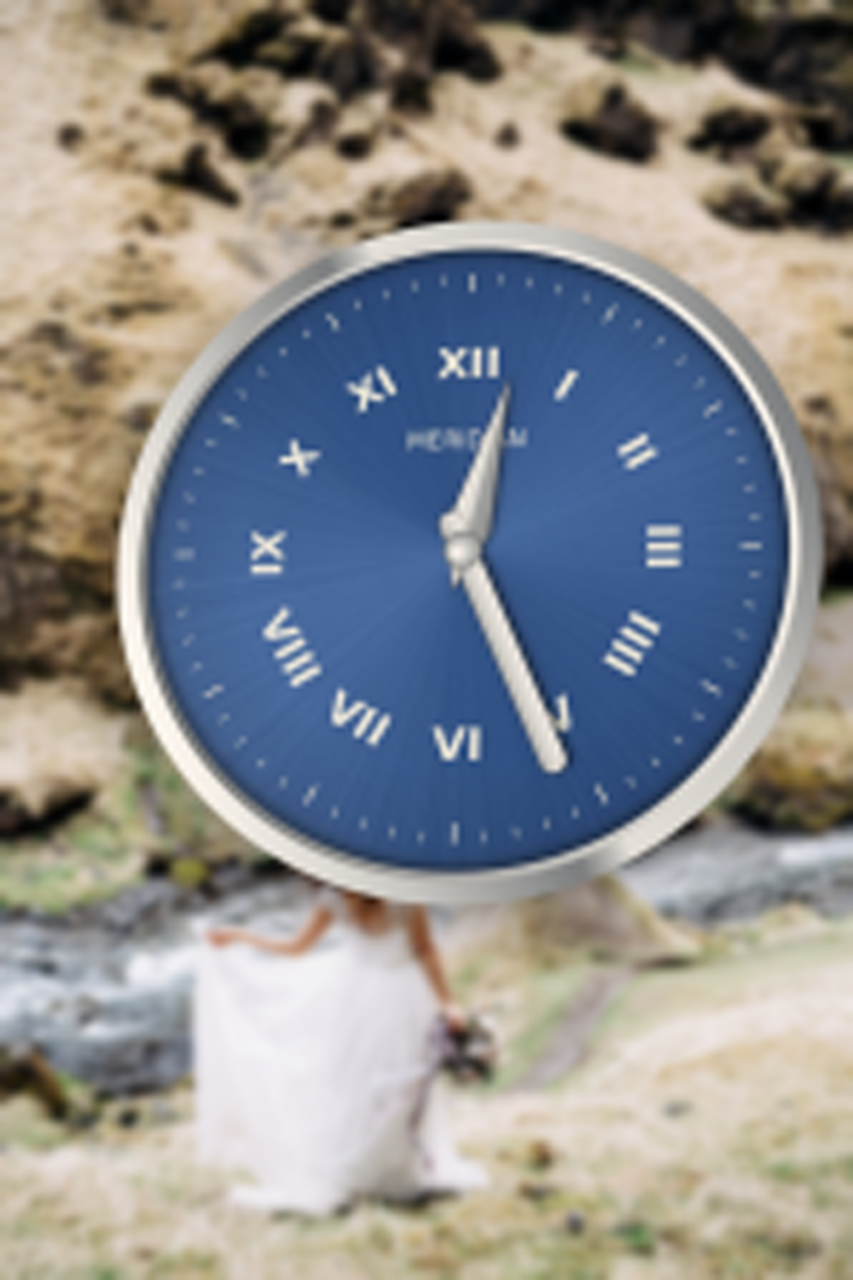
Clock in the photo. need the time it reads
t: 12:26
